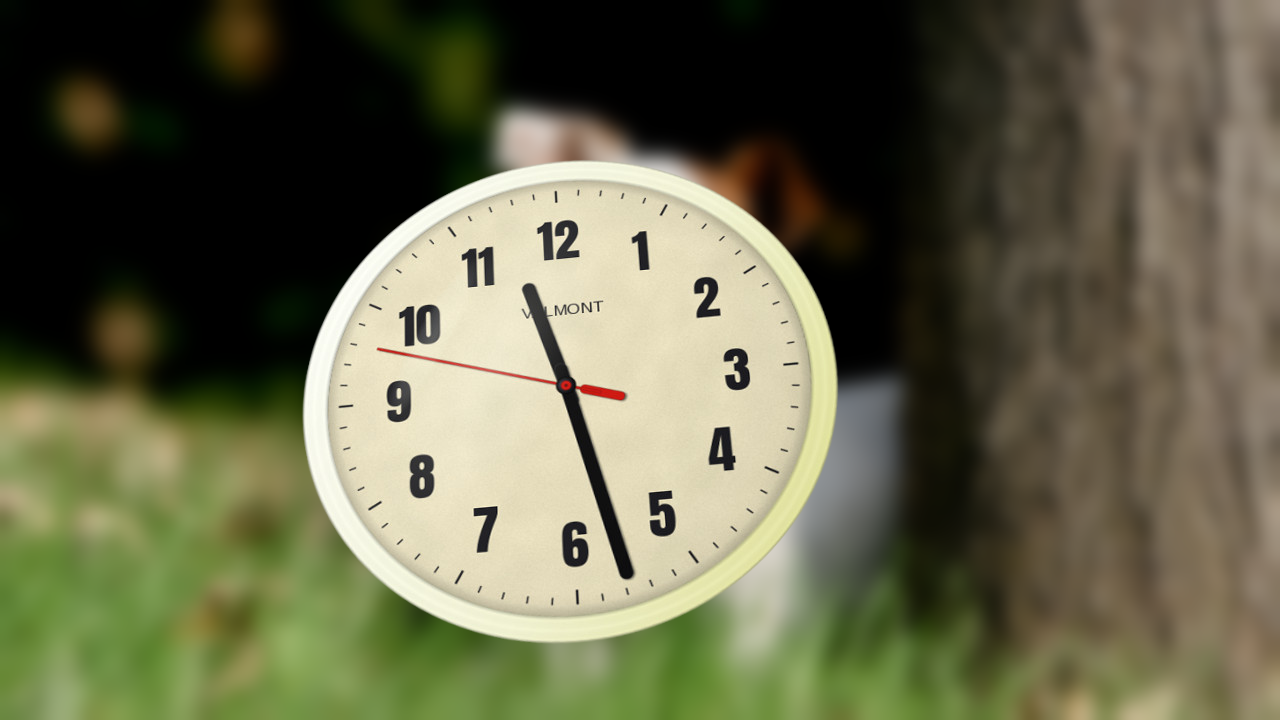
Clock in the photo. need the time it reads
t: 11:27:48
